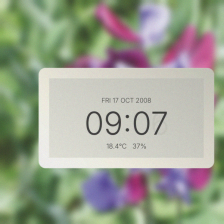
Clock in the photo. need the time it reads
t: 9:07
